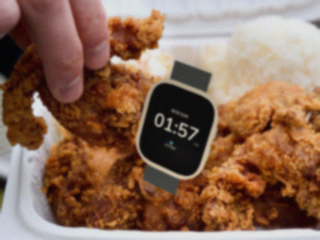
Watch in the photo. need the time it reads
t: 1:57
